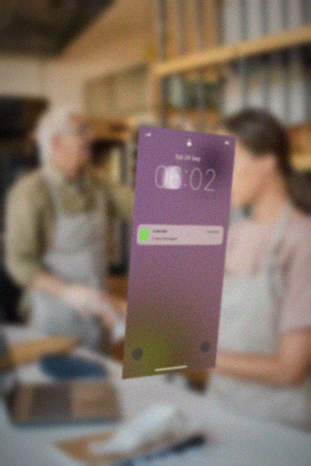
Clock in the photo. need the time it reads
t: 6:02
